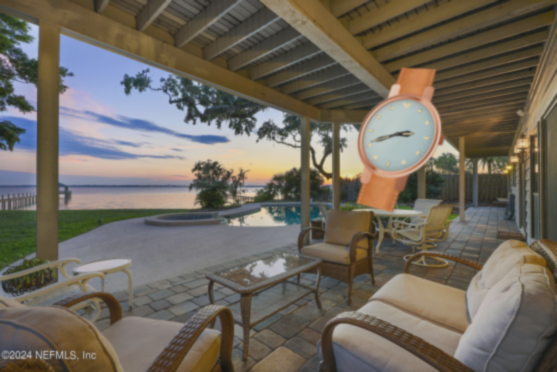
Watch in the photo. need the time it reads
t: 2:41
